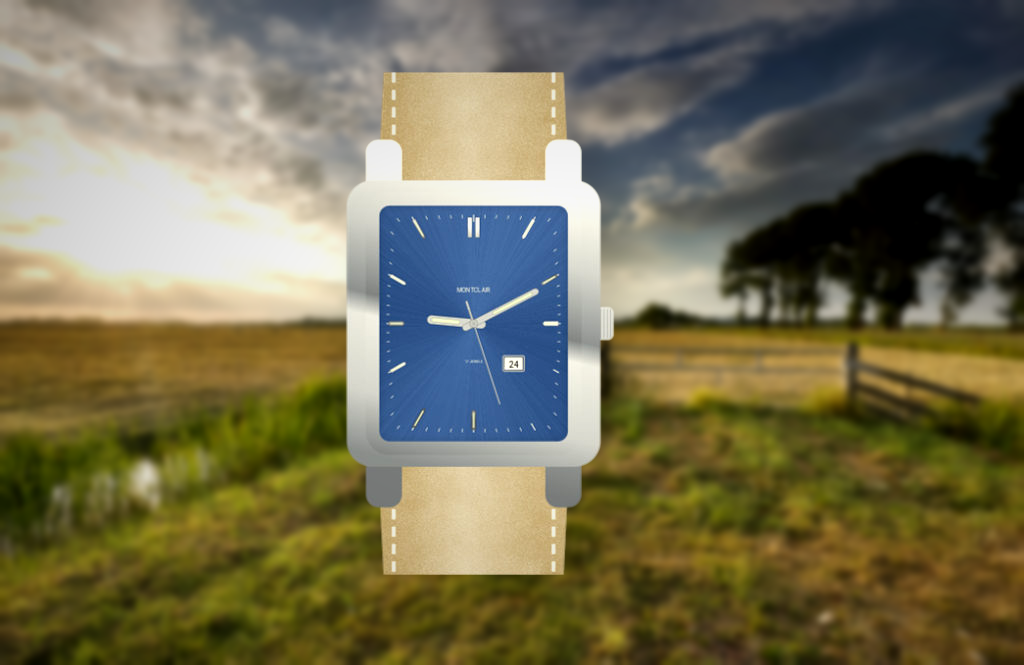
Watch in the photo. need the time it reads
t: 9:10:27
